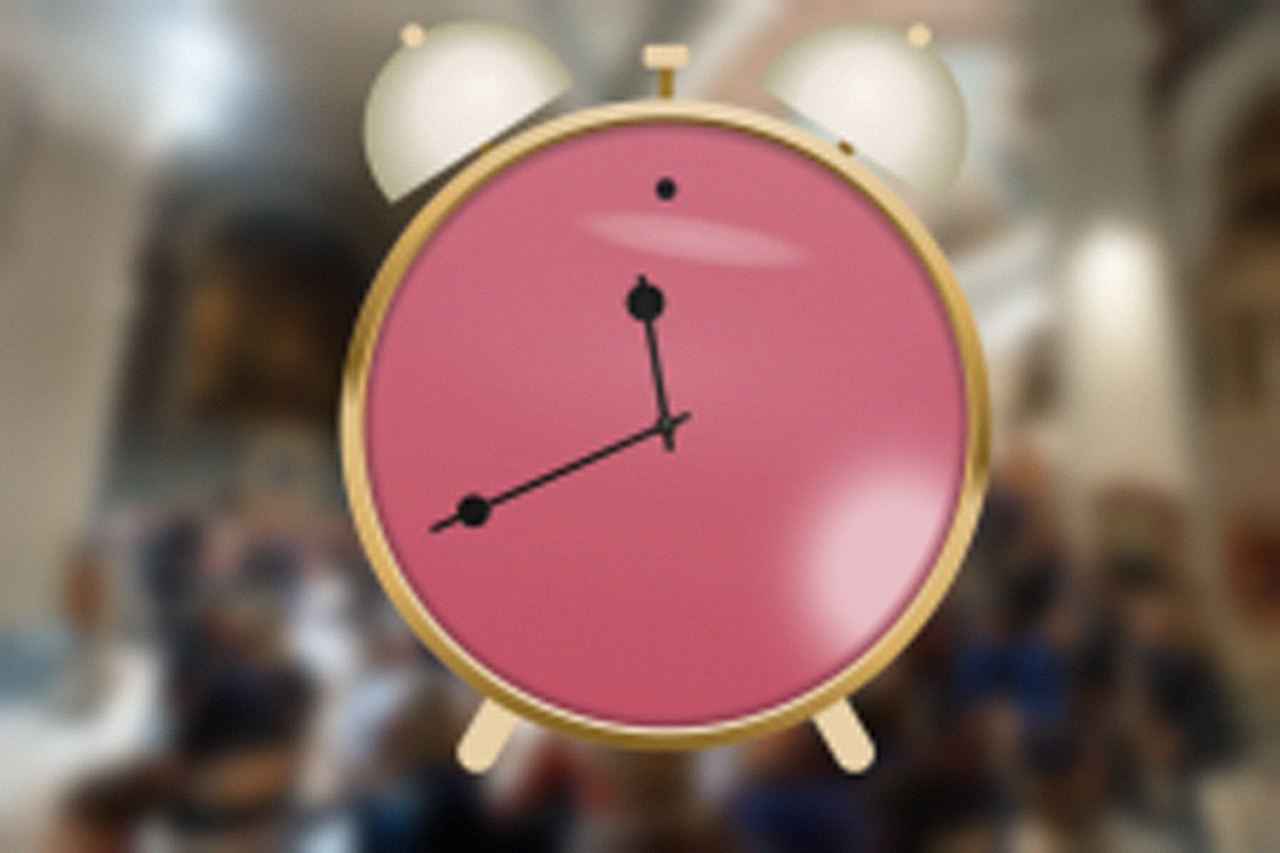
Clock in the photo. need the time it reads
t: 11:41
